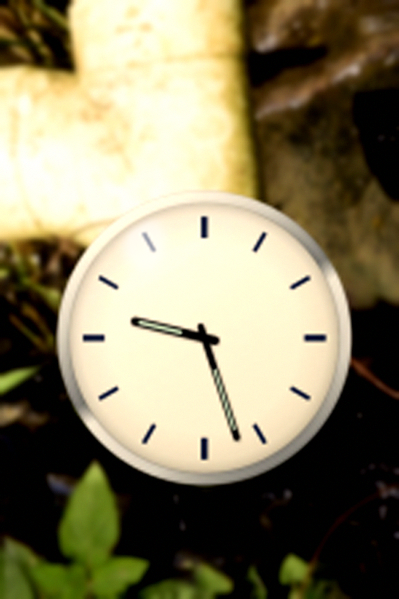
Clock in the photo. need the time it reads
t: 9:27
